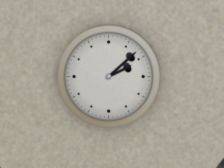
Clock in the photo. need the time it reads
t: 2:08
